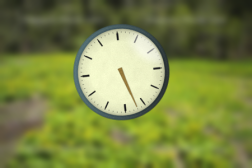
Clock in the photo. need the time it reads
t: 5:27
